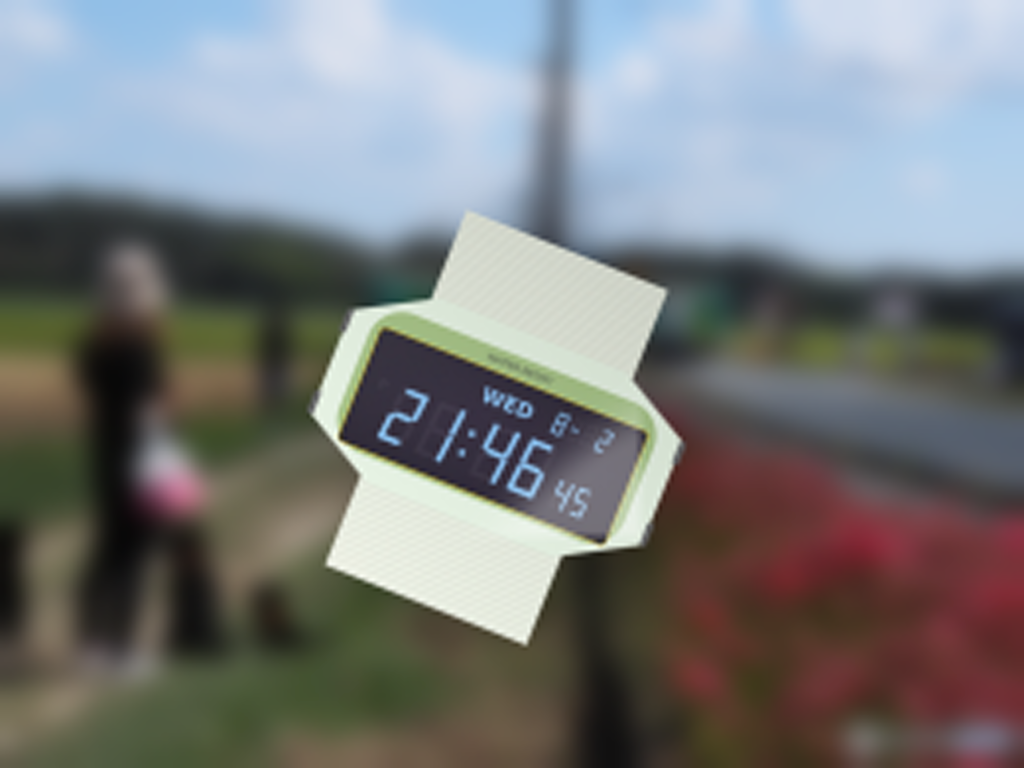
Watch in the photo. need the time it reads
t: 21:46:45
